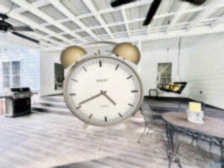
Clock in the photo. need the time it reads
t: 4:41
